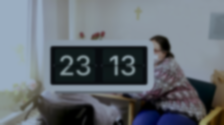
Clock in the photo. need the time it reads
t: 23:13
